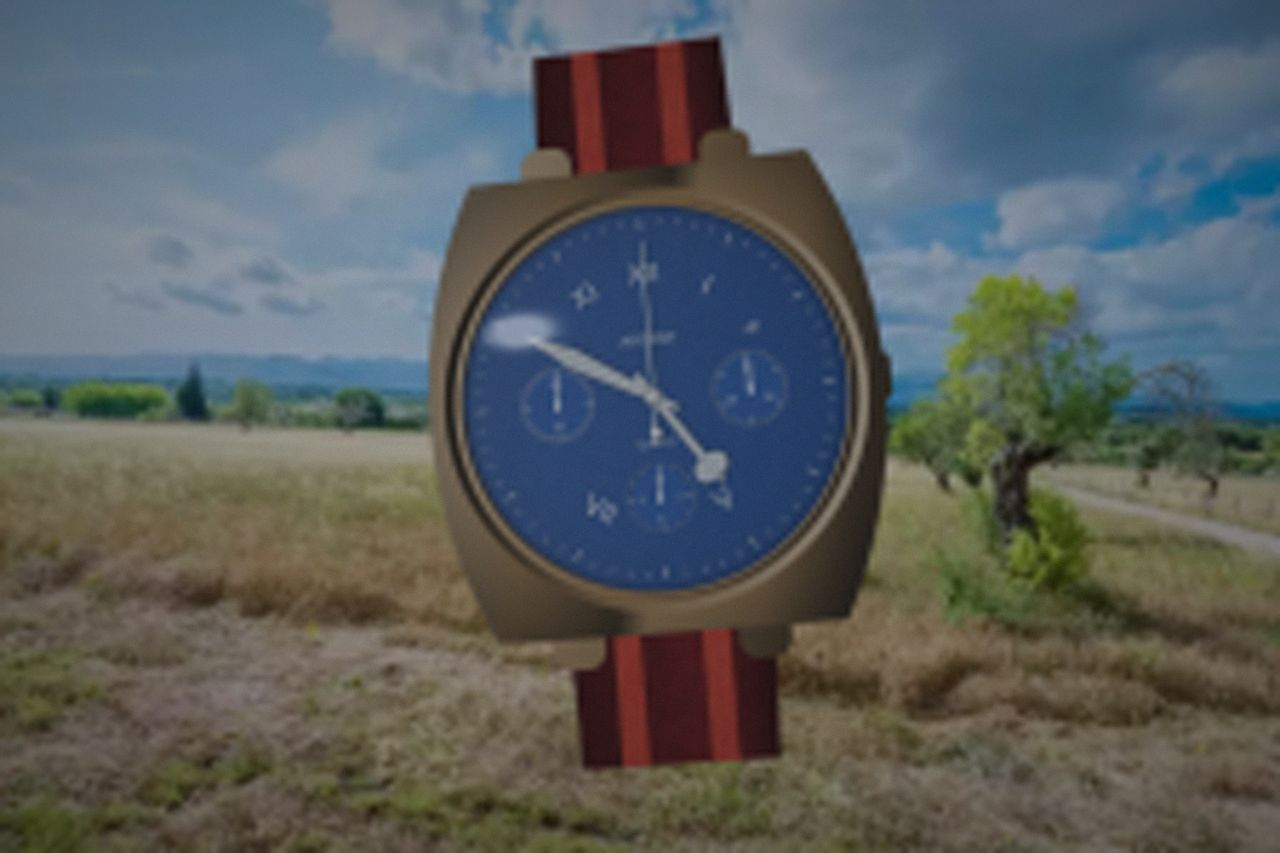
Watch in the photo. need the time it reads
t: 4:50
